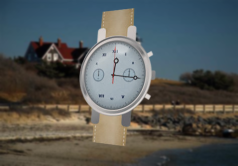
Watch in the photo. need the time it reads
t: 12:16
